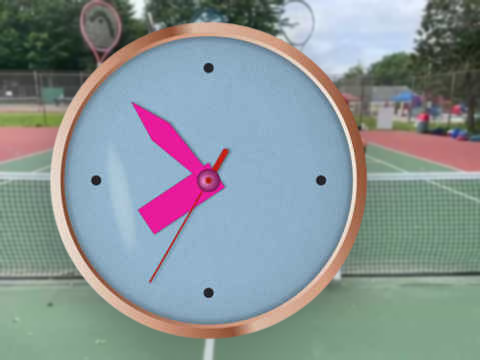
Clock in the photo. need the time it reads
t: 7:52:35
